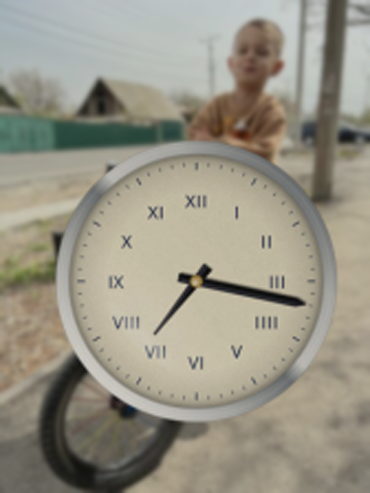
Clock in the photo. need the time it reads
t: 7:17
